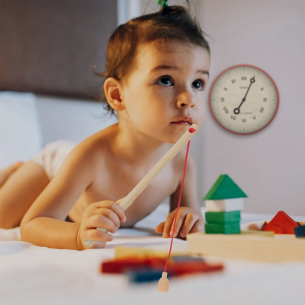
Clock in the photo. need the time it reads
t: 7:04
